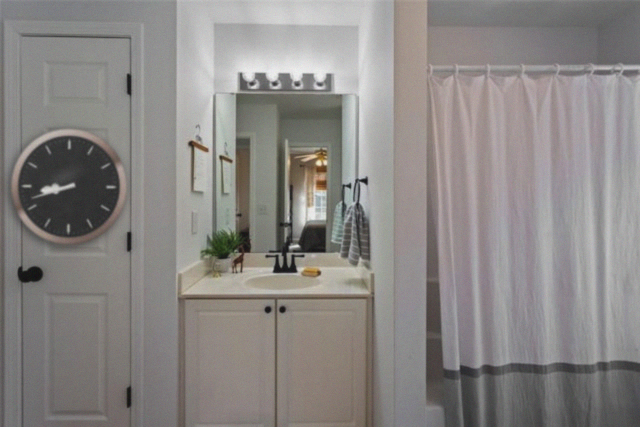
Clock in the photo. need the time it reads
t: 8:42
